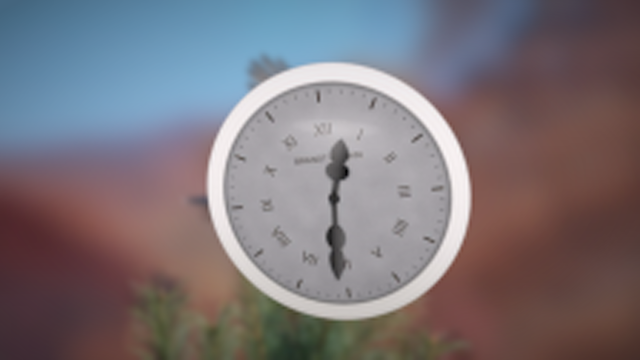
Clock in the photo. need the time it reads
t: 12:31
